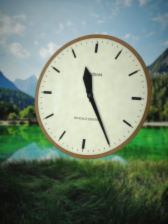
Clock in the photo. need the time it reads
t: 11:25
